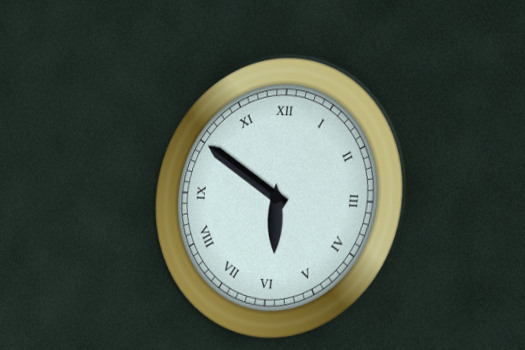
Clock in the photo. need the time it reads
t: 5:50
